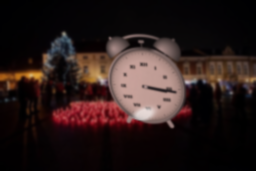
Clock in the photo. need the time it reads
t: 3:16
